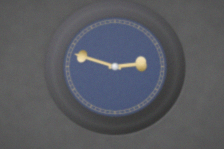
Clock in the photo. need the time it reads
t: 2:48
